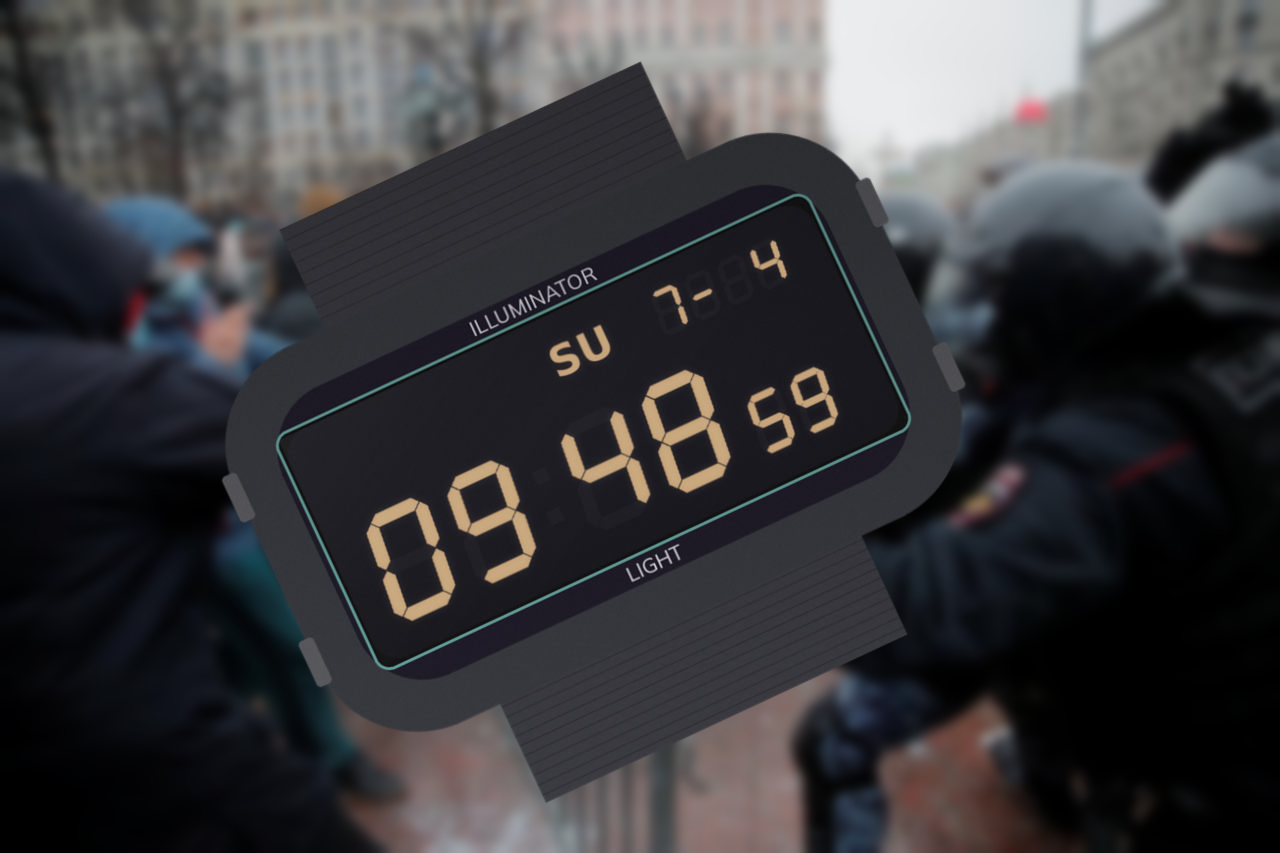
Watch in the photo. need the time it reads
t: 9:48:59
